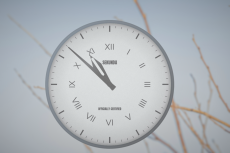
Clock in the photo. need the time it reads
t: 10:52
